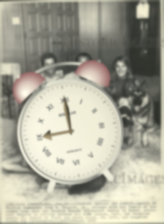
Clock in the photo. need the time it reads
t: 9:00
